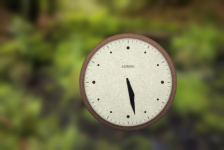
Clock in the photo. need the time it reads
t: 5:28
